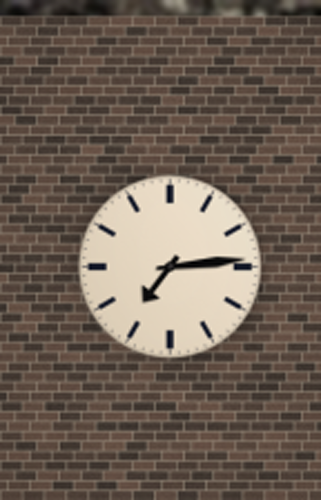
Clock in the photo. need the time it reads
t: 7:14
